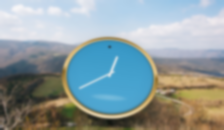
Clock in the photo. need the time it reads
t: 12:40
